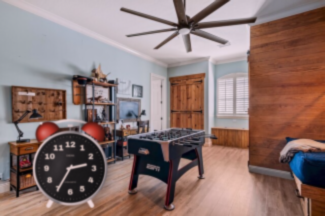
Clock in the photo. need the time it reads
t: 2:35
